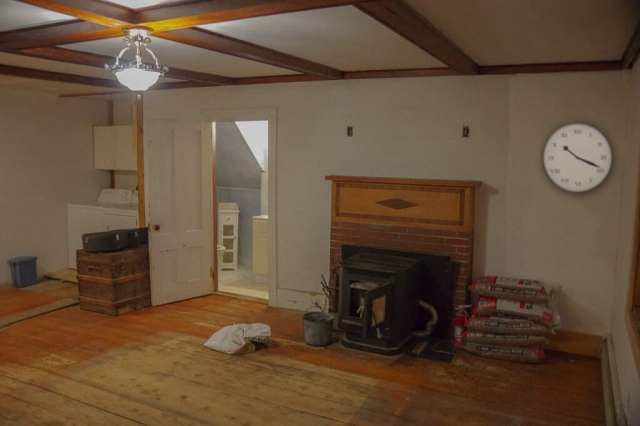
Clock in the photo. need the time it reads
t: 10:19
